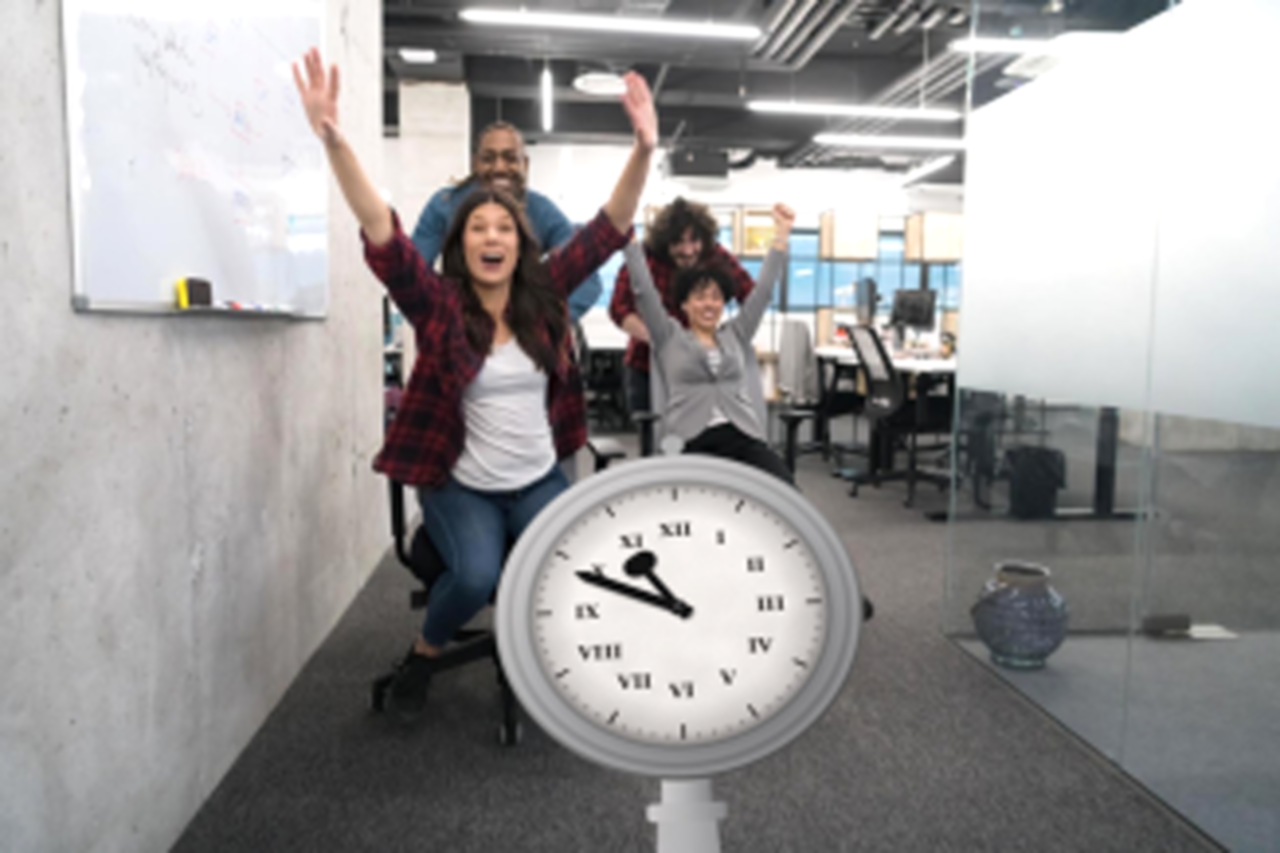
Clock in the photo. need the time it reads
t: 10:49
